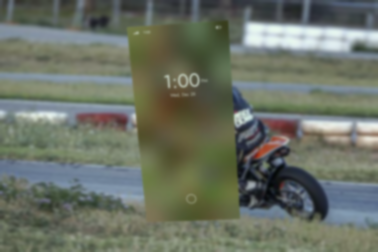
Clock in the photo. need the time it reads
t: 1:00
